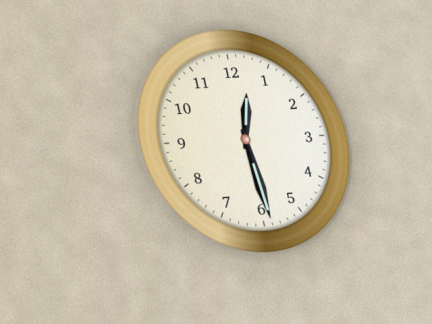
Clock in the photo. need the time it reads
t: 12:29
